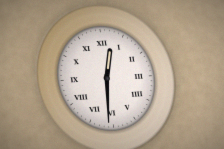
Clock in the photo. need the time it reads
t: 12:31
